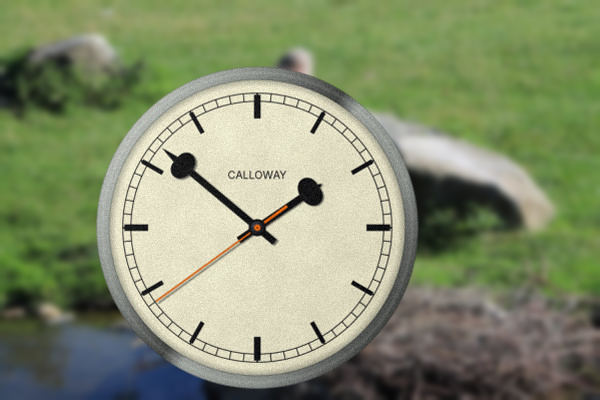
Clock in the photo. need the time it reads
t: 1:51:39
